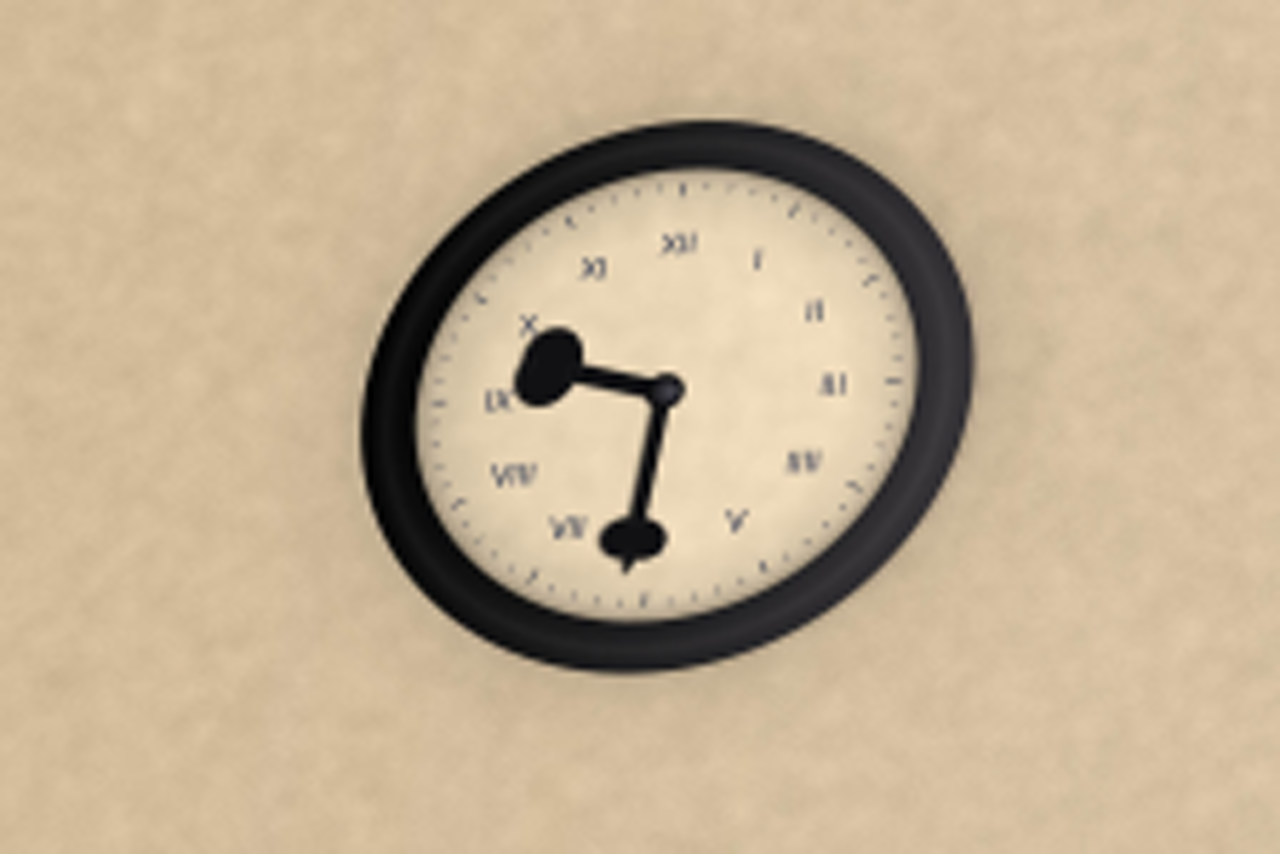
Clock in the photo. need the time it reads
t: 9:31
